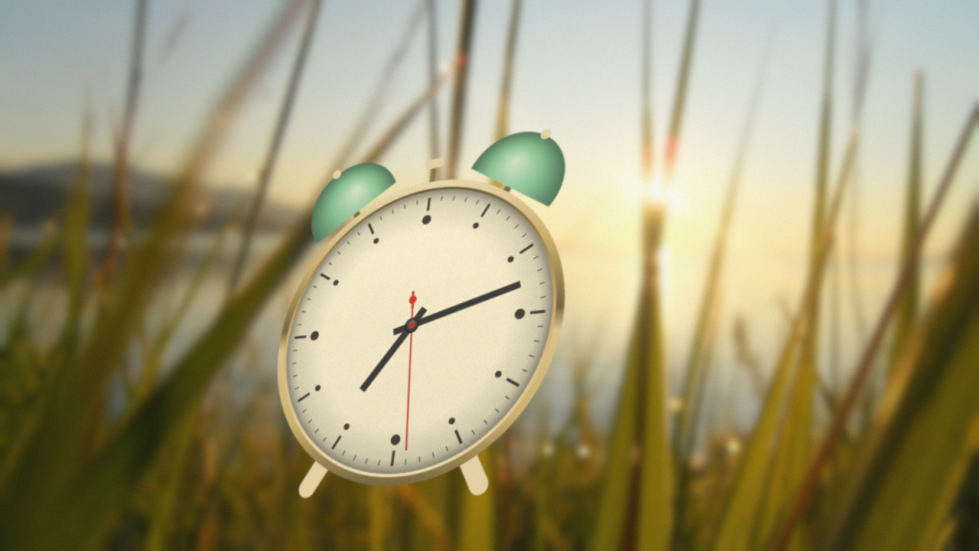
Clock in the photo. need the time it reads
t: 7:12:29
